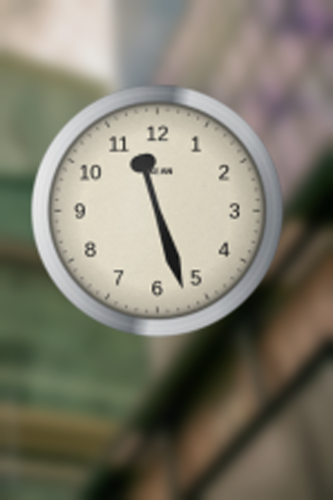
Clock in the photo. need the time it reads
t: 11:27
